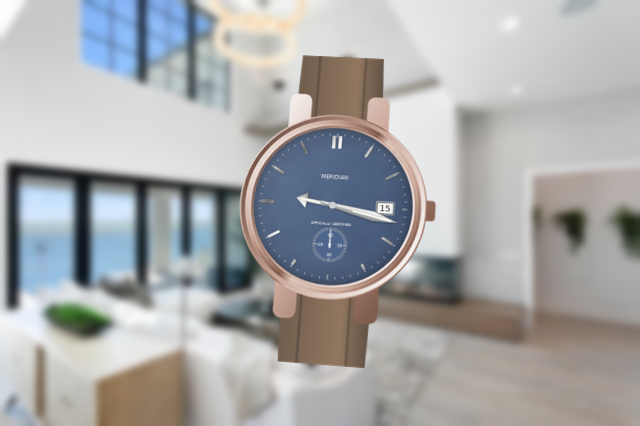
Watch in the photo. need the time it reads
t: 9:17
